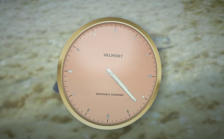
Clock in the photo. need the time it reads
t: 4:22
